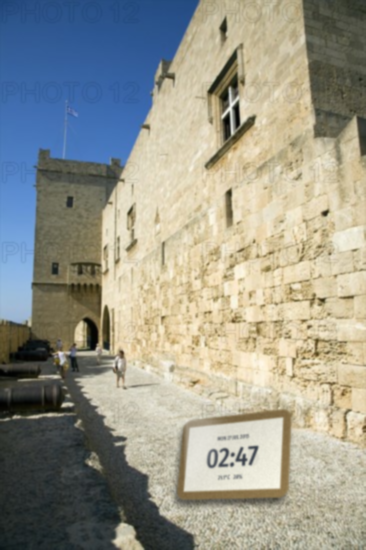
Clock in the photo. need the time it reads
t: 2:47
